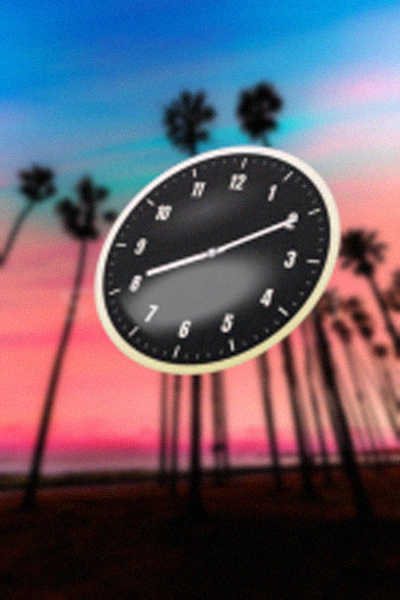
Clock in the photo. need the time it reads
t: 8:10
